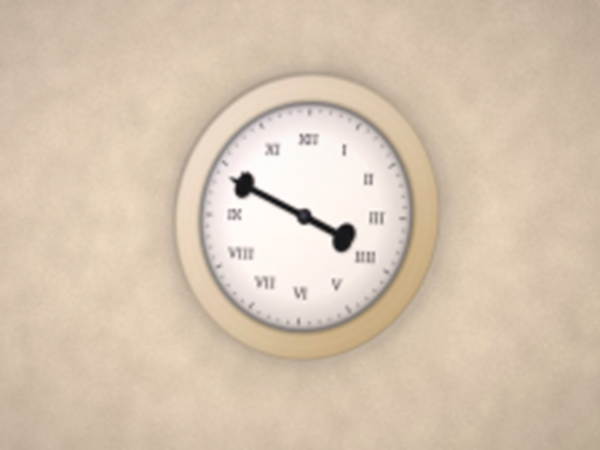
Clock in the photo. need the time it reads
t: 3:49
